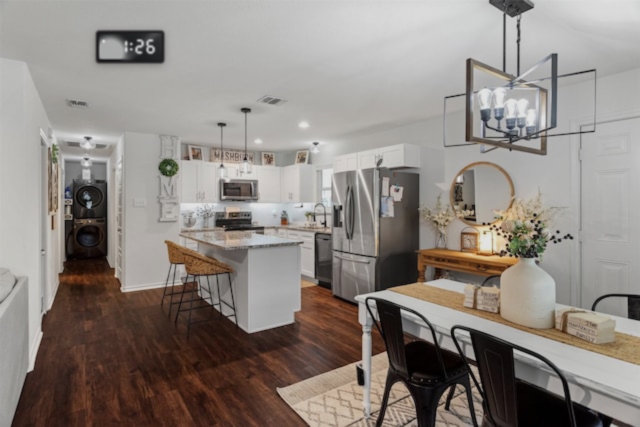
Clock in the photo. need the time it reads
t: 1:26
